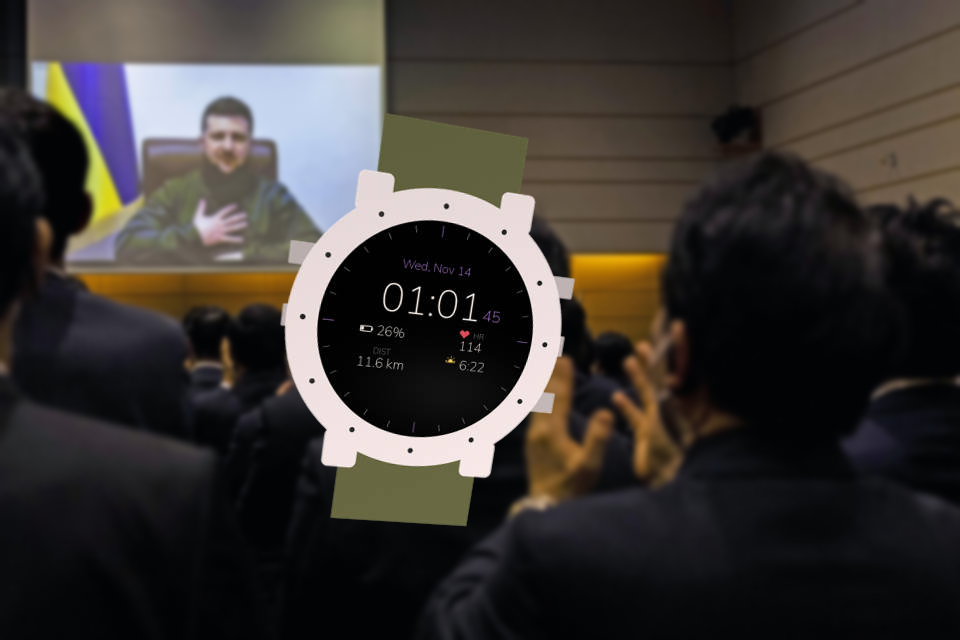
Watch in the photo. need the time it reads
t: 1:01:45
